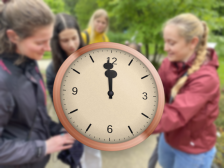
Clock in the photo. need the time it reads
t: 11:59
